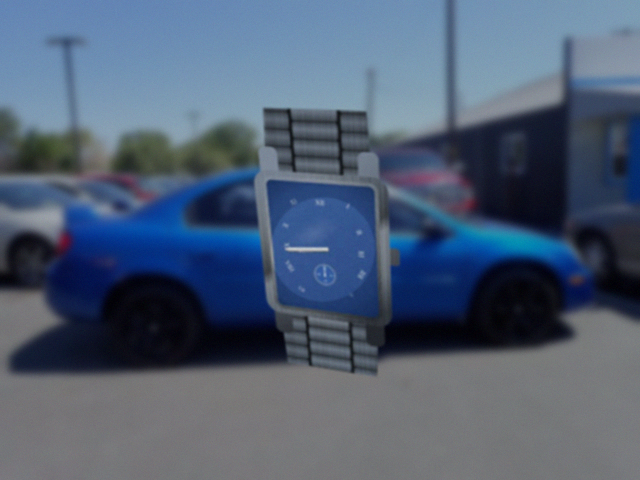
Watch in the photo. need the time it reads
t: 8:44
